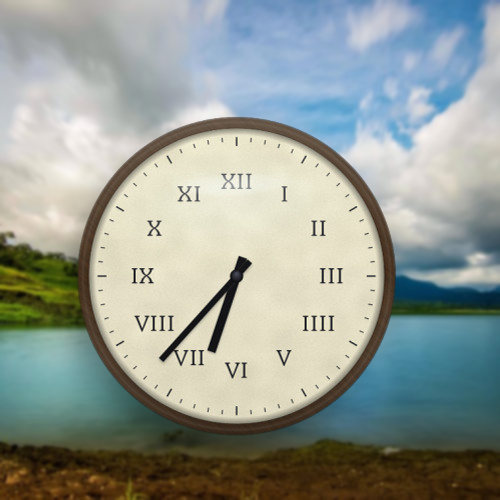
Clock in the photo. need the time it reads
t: 6:37
